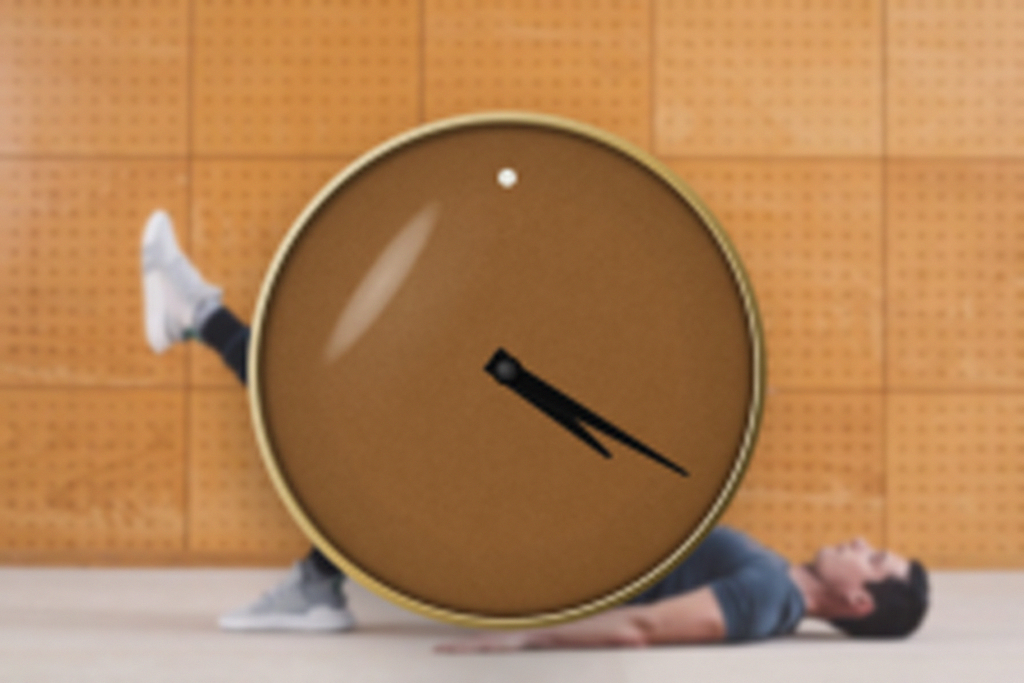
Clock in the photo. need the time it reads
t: 4:20
